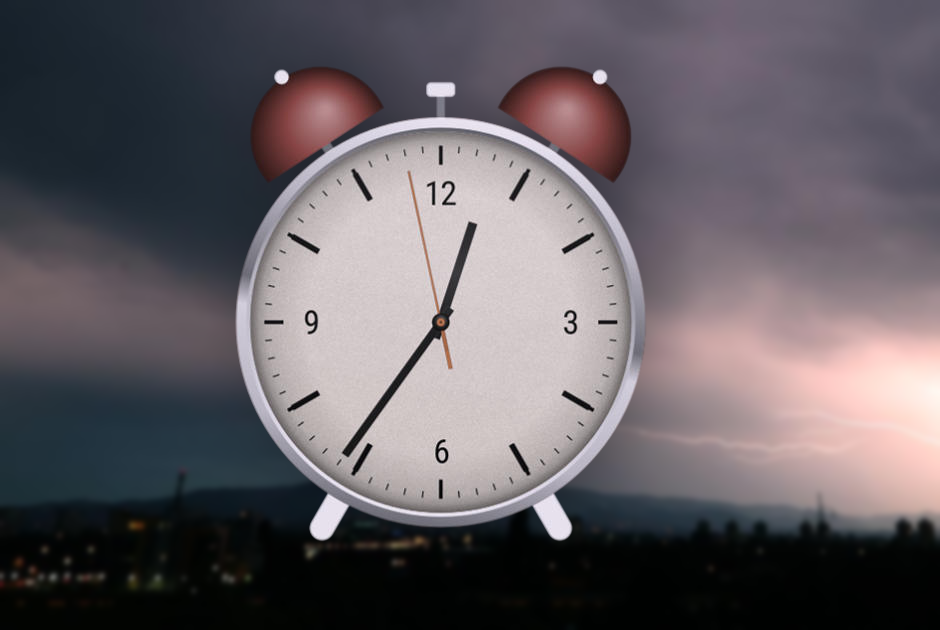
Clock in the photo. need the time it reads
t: 12:35:58
